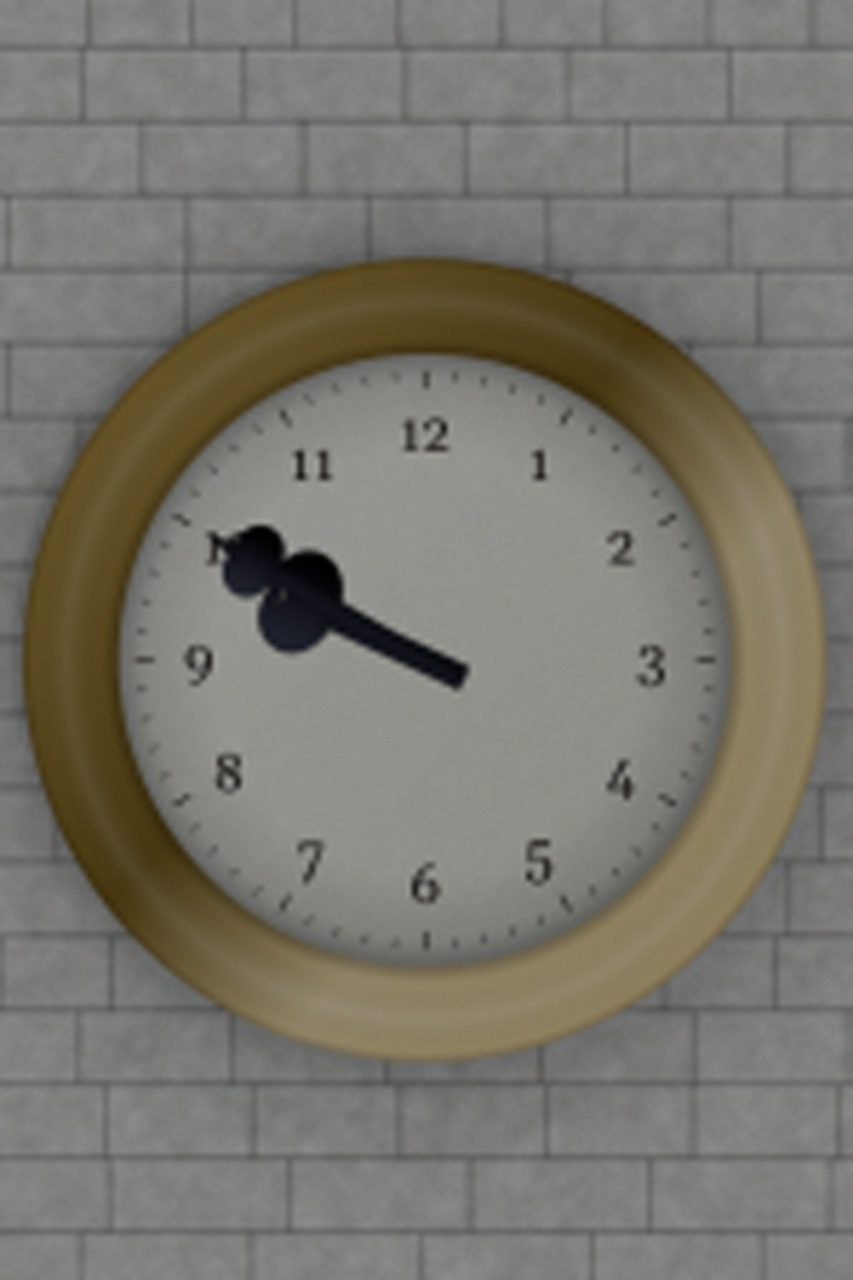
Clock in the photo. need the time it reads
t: 9:50
